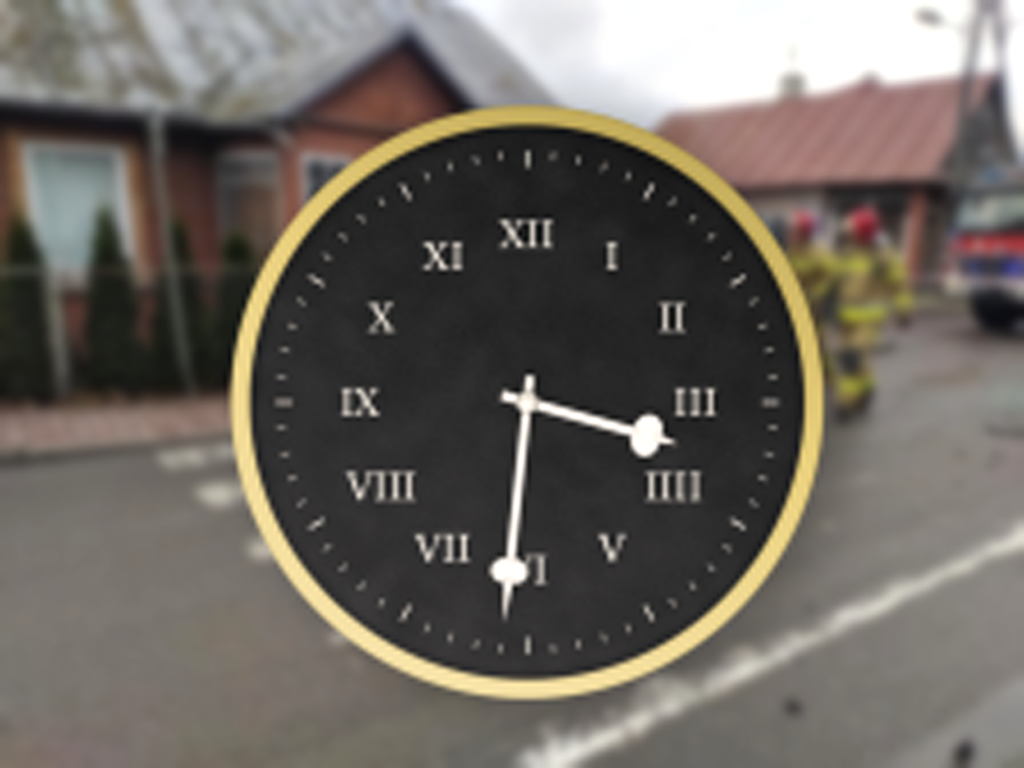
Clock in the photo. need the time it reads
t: 3:31
